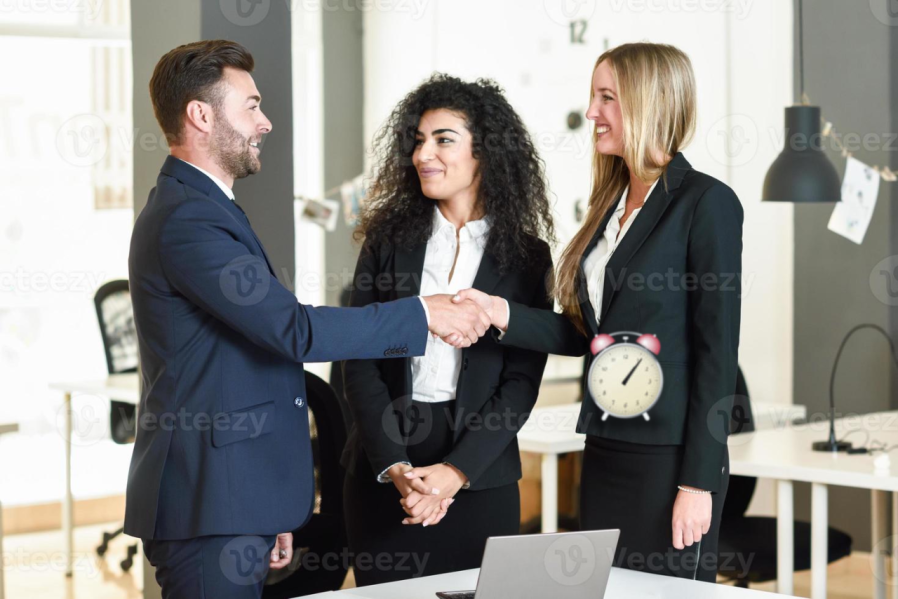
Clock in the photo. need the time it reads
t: 1:06
